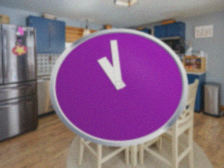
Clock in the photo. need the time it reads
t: 10:59
